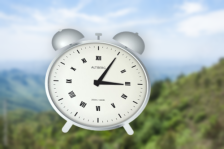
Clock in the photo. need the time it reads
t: 3:05
